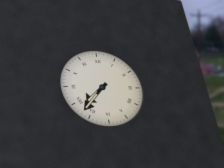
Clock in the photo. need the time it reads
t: 7:37
